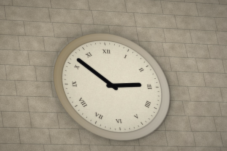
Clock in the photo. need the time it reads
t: 2:52
